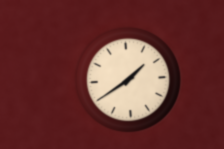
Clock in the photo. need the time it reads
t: 1:40
